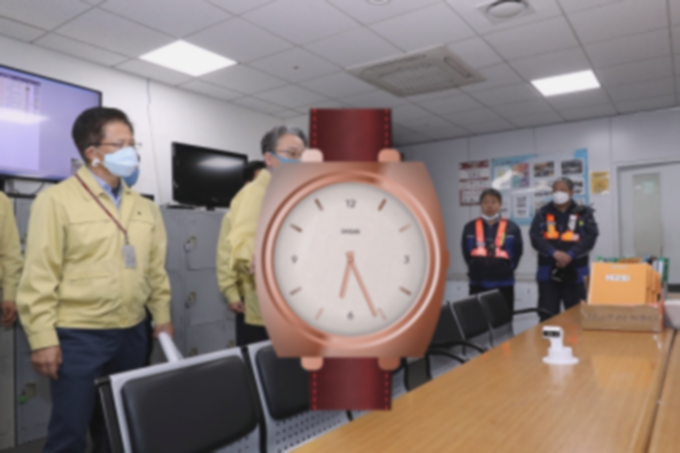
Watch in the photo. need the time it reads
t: 6:26
